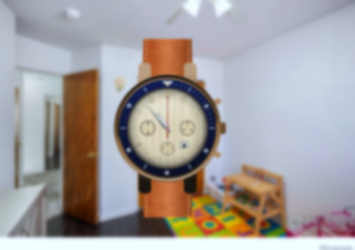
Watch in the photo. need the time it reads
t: 10:53
